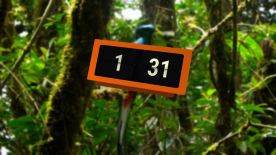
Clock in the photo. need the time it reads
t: 1:31
